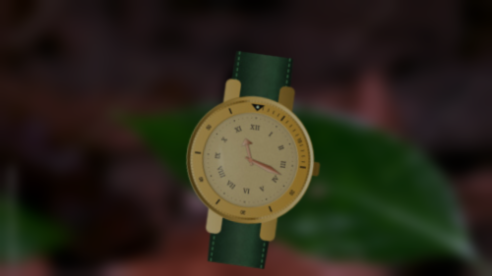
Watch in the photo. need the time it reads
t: 11:18
